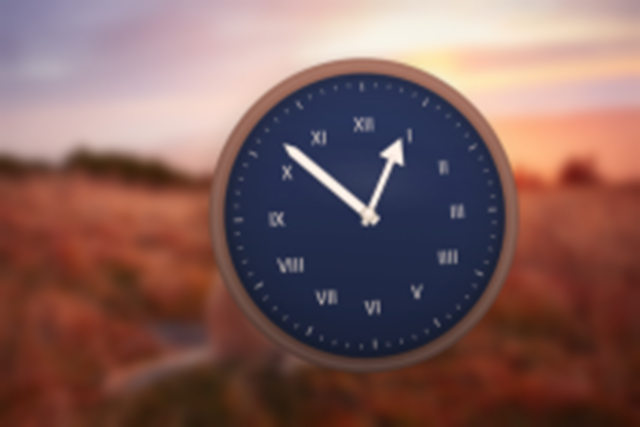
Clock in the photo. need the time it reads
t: 12:52
